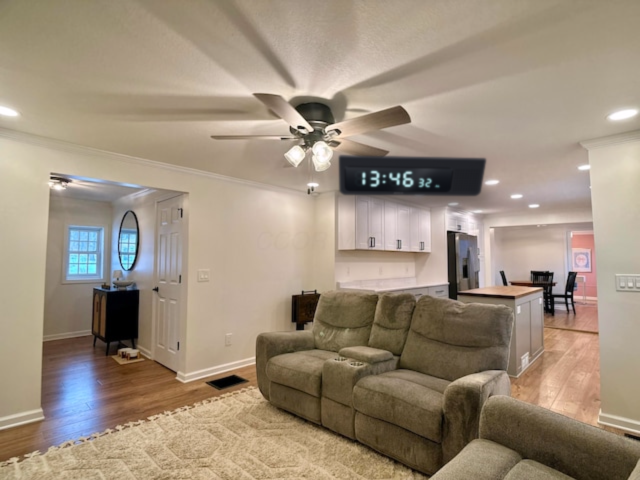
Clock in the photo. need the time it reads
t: 13:46
